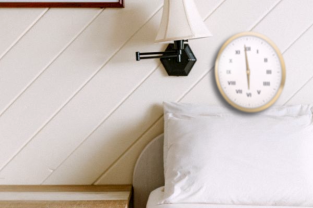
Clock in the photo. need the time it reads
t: 5:59
